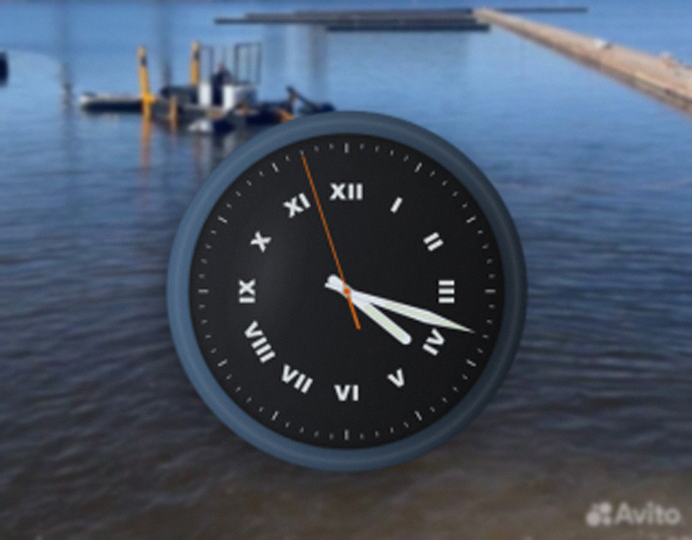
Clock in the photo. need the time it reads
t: 4:17:57
